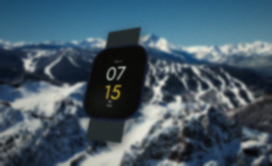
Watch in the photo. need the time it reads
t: 7:15
